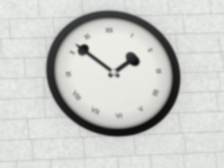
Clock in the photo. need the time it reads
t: 1:52
